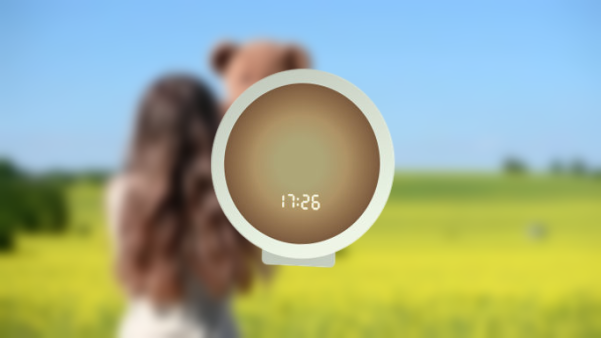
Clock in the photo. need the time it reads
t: 17:26
